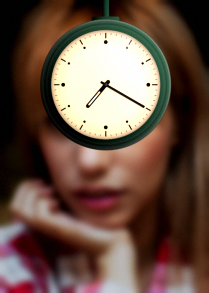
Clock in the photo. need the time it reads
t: 7:20
